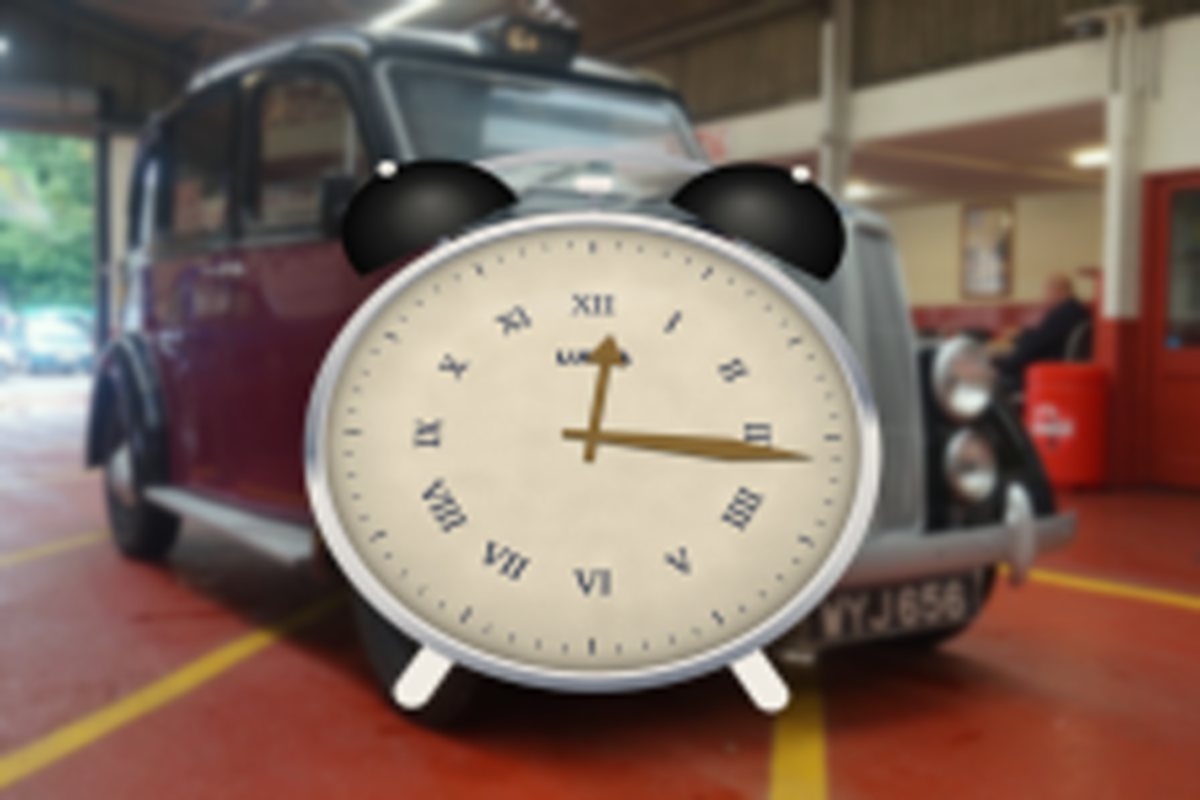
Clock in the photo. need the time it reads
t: 12:16
